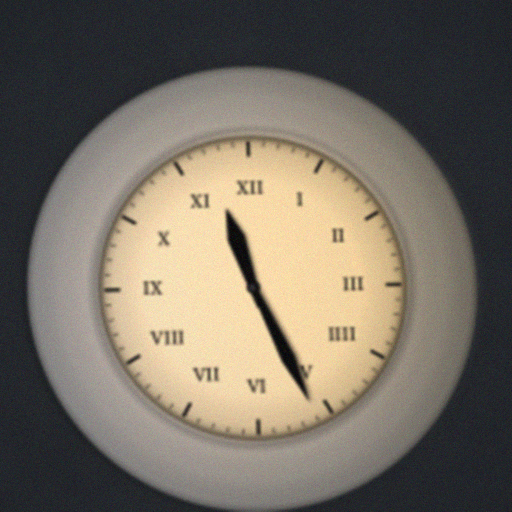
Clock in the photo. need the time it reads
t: 11:26
